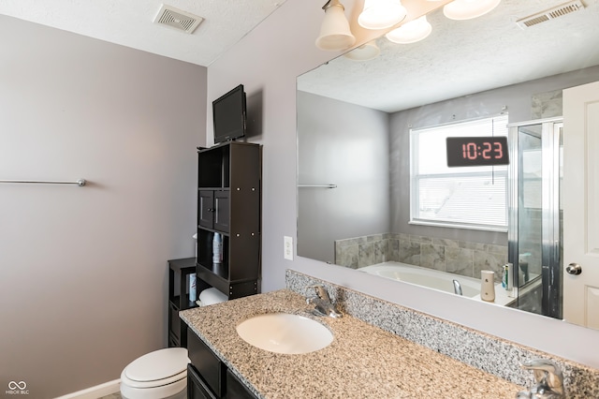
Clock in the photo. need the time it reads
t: 10:23
